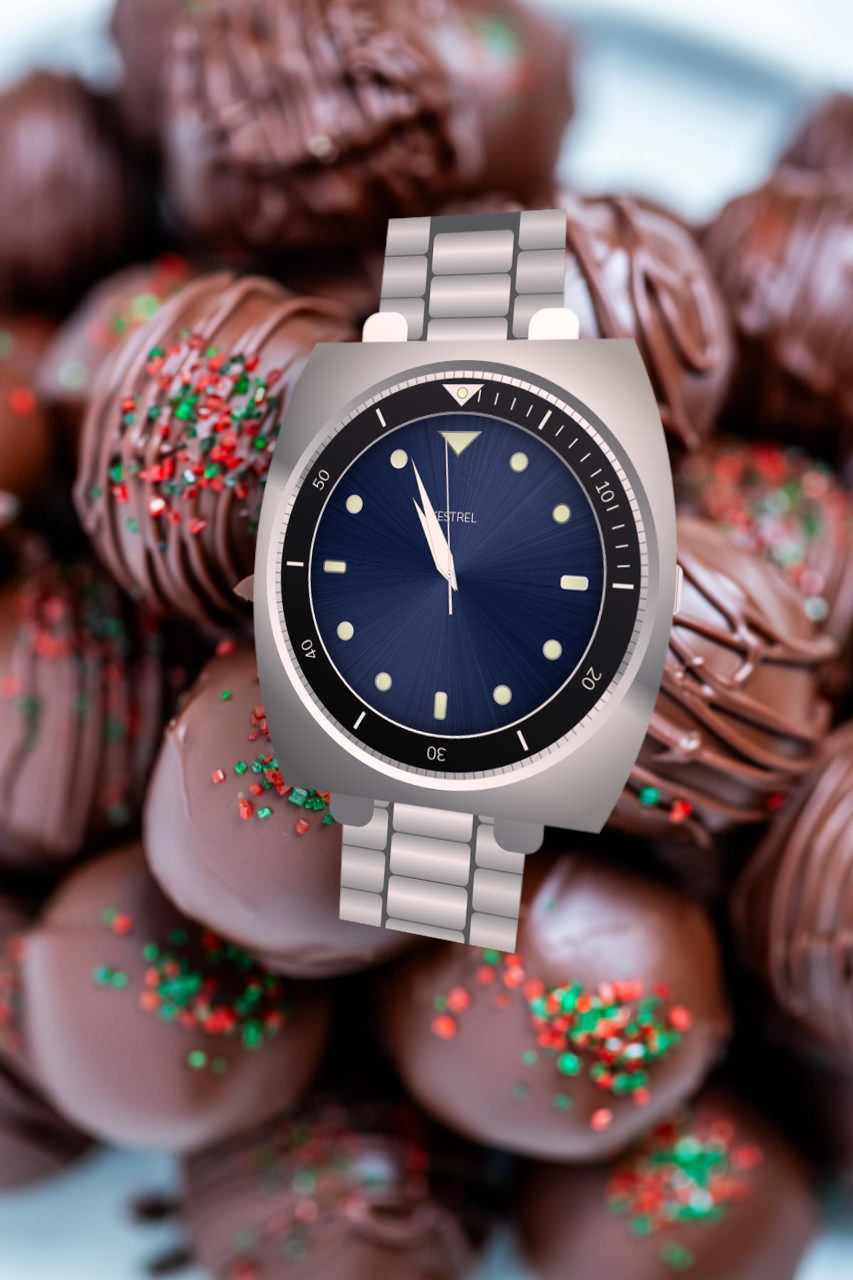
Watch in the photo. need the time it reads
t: 10:55:59
